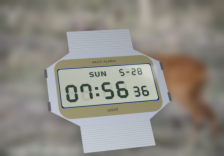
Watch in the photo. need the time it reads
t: 7:56:36
